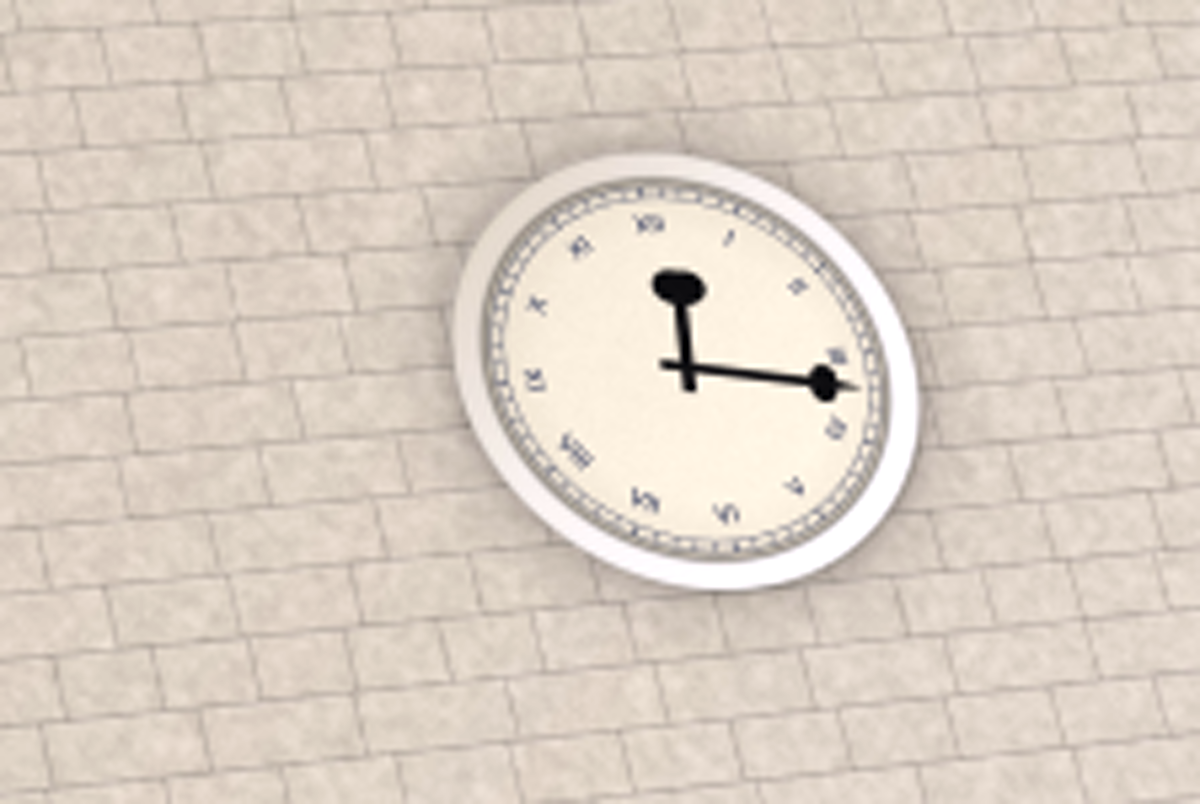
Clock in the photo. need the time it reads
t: 12:17
